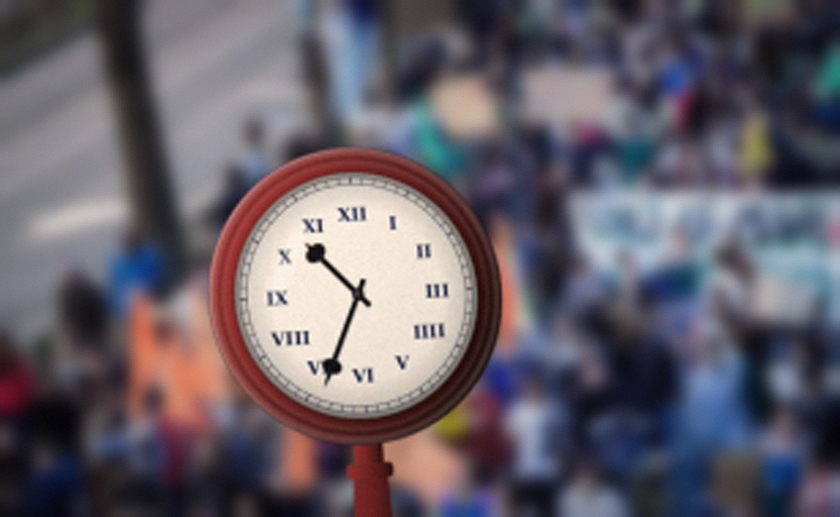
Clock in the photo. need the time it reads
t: 10:34
